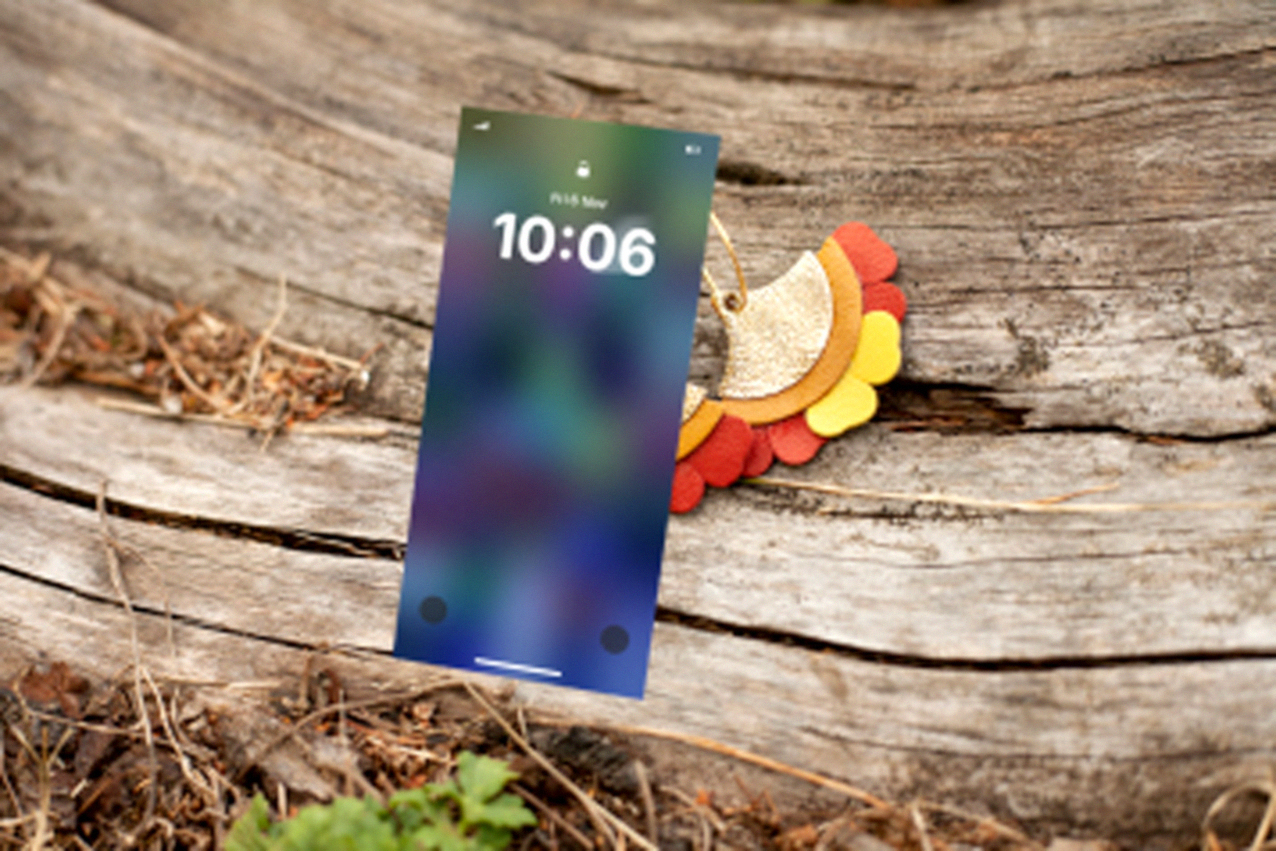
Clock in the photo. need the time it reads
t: 10:06
